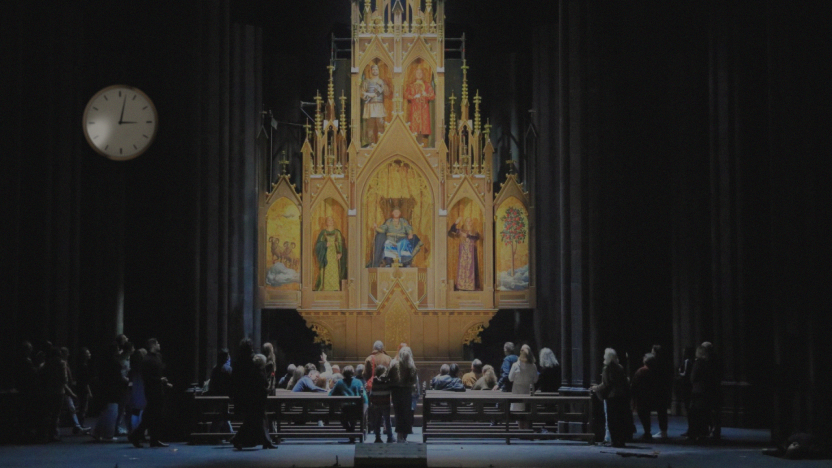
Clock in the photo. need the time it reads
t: 3:02
